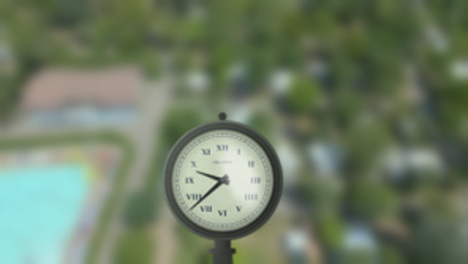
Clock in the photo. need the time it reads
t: 9:38
